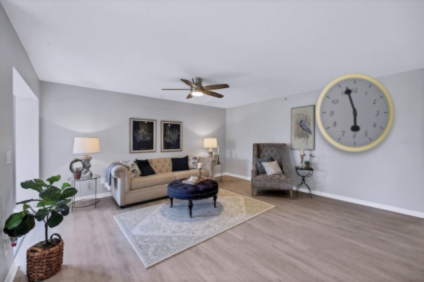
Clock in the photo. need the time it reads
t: 5:57
